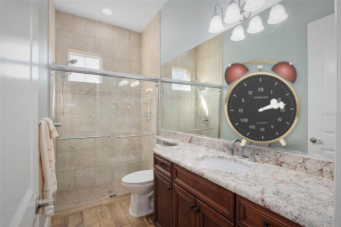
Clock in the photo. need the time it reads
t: 2:13
